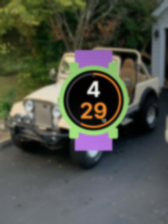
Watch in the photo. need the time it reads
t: 4:29
